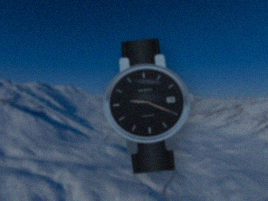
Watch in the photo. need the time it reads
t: 9:20
